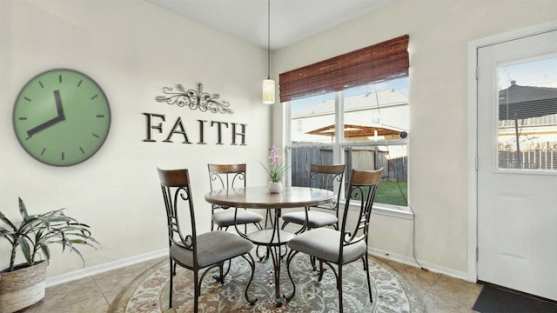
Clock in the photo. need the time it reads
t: 11:41
